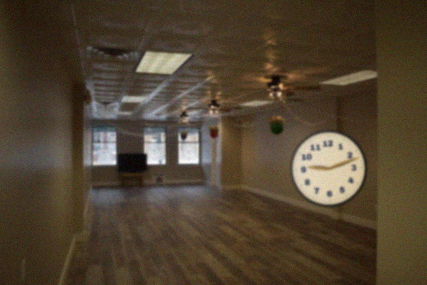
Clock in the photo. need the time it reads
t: 9:12
